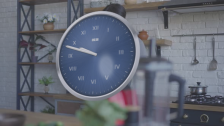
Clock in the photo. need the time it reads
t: 9:48
